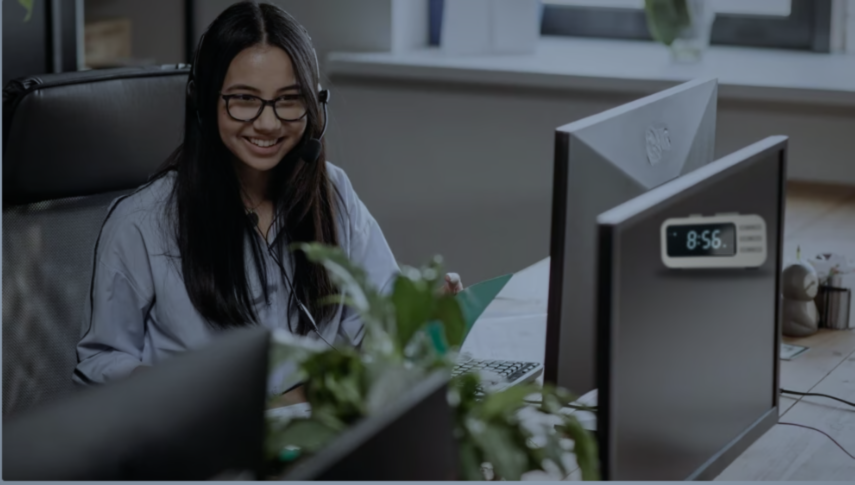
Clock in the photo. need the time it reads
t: 8:56
